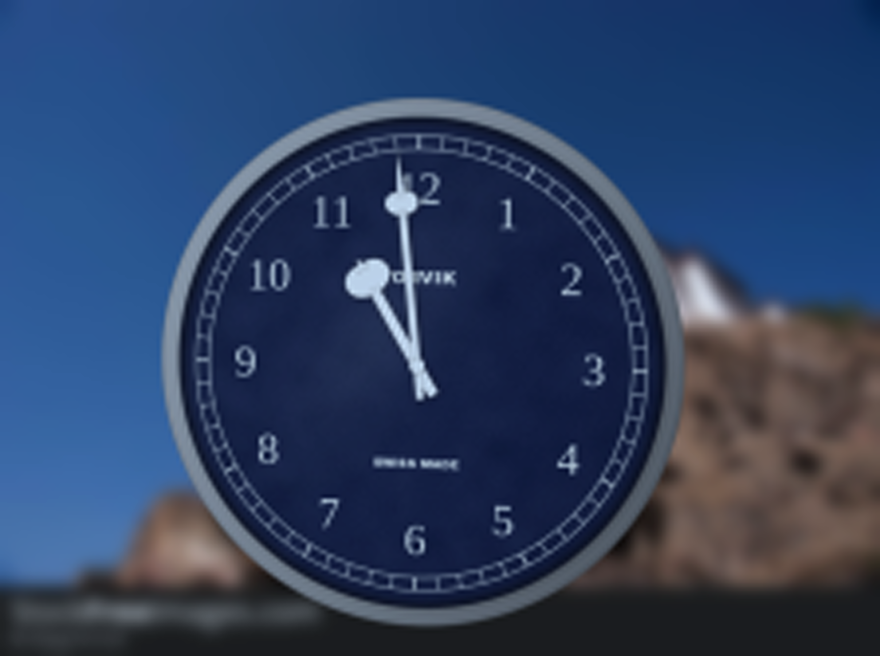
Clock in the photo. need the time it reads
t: 10:59
